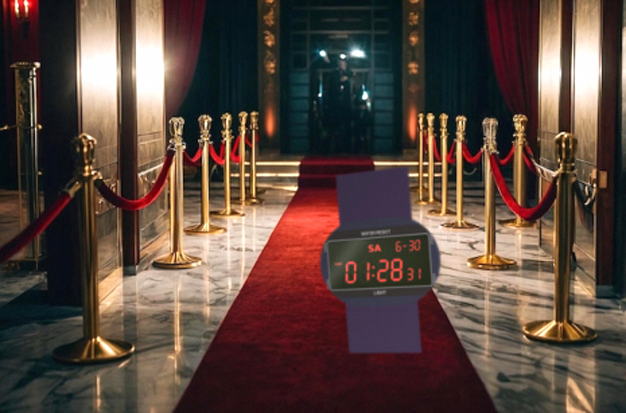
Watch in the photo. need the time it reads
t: 1:28:31
